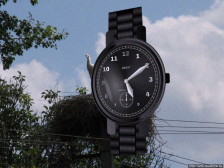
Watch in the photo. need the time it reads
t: 5:10
